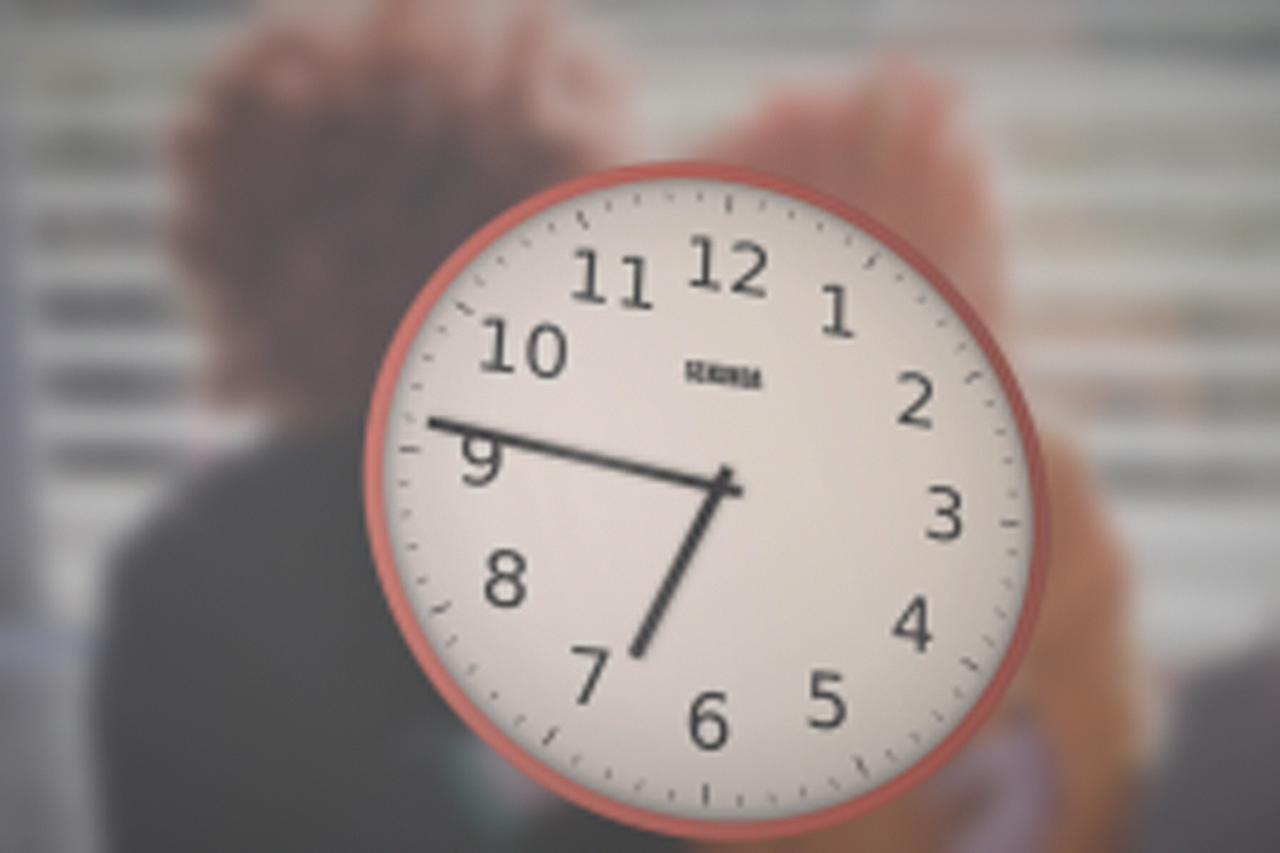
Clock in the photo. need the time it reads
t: 6:46
